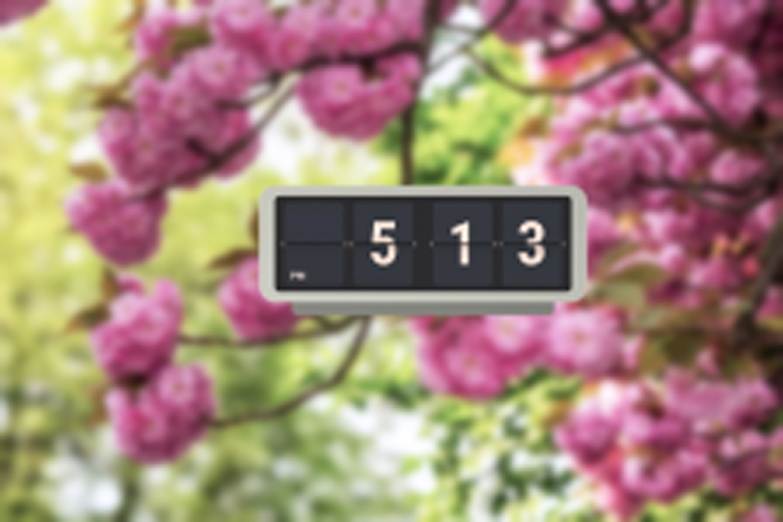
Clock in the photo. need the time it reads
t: 5:13
